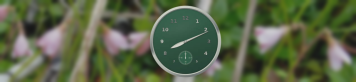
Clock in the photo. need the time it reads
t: 8:11
